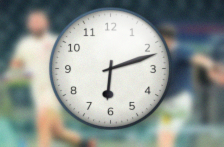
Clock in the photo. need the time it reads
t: 6:12
